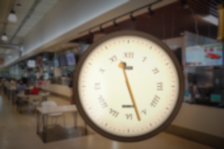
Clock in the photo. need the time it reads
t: 11:27
